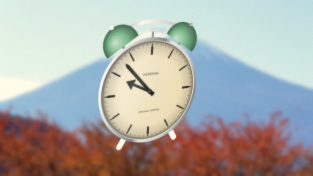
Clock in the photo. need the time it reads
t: 9:53
